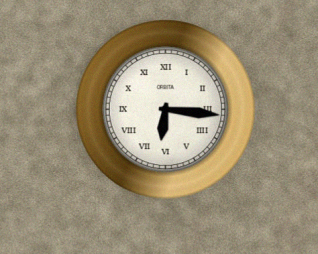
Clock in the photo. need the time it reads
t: 6:16
